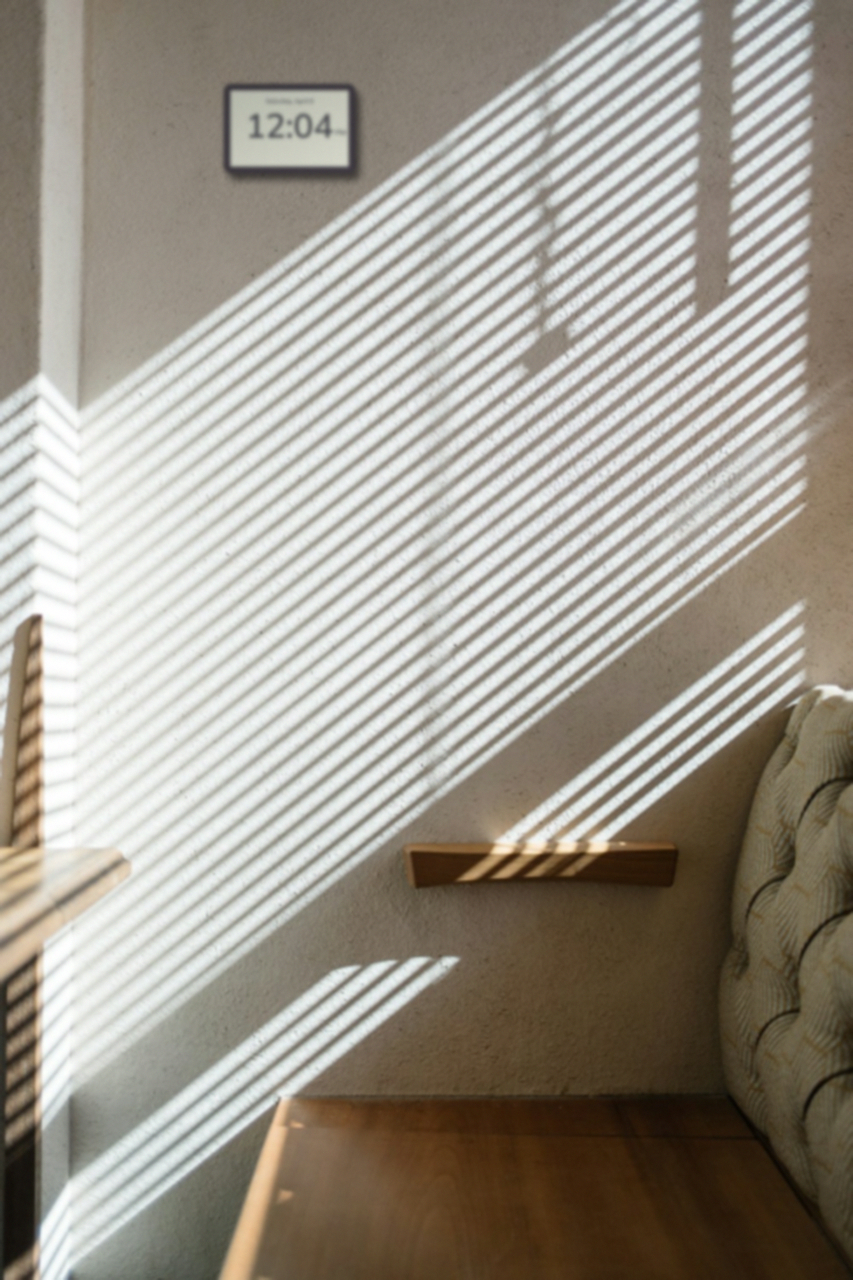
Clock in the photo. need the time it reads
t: 12:04
